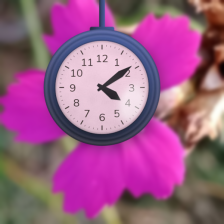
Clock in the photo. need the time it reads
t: 4:09
